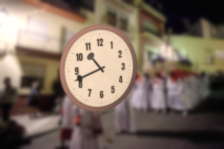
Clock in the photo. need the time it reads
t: 10:42
